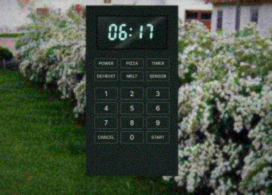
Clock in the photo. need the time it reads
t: 6:17
